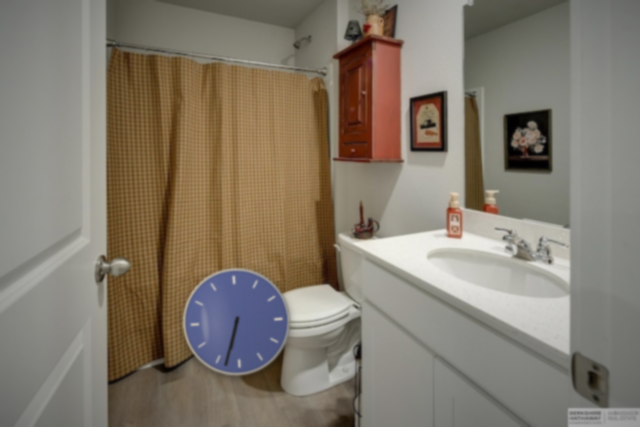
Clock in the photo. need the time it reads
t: 6:33
